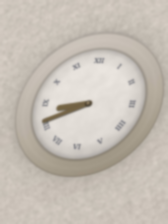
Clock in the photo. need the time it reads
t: 8:41
